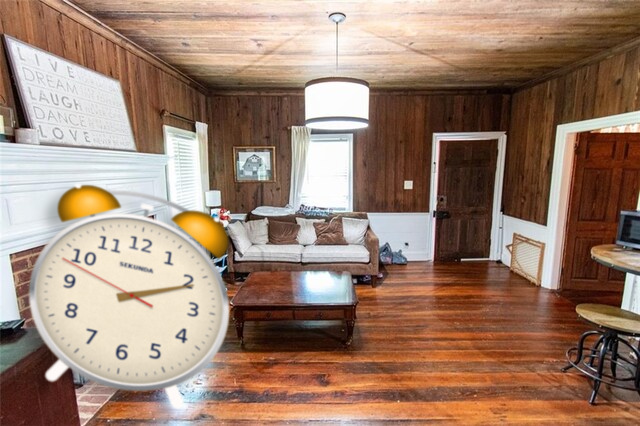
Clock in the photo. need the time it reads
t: 2:10:48
